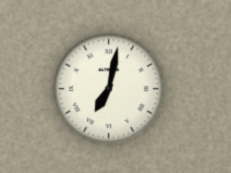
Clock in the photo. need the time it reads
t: 7:02
